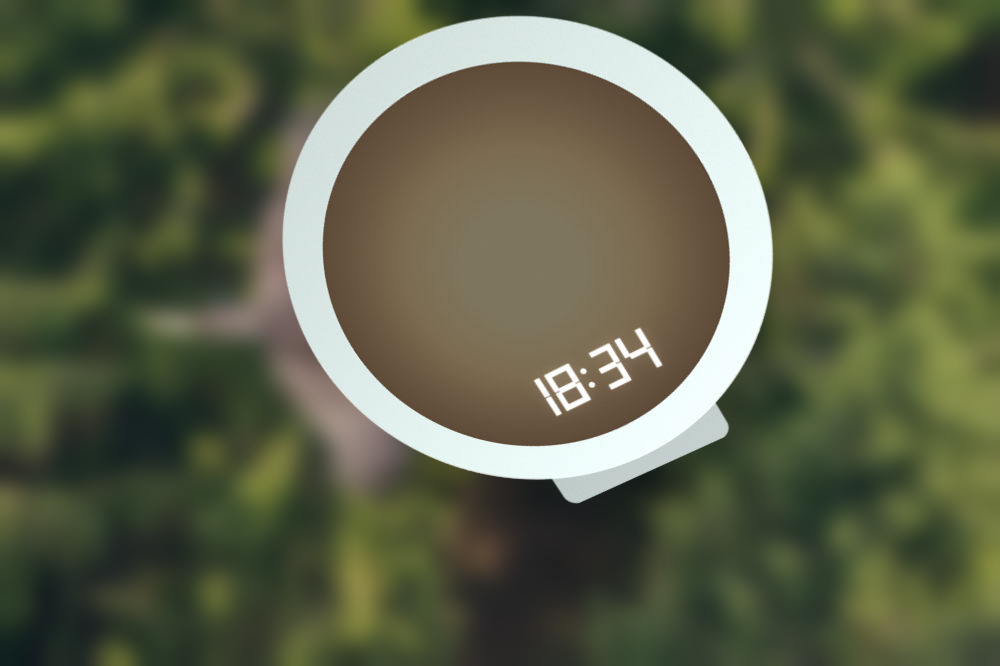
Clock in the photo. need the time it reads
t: 18:34
